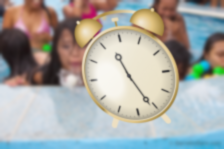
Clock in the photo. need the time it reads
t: 11:26
